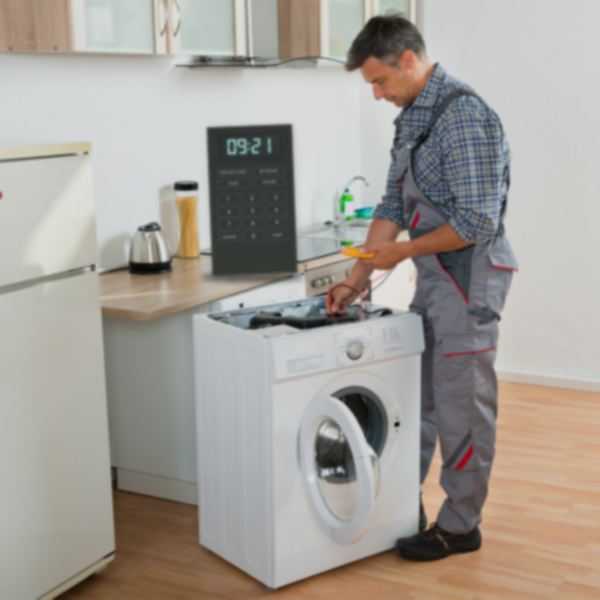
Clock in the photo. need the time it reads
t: 9:21
